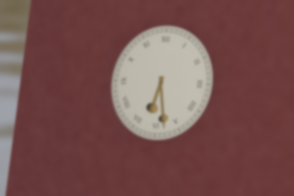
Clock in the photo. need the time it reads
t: 6:28
